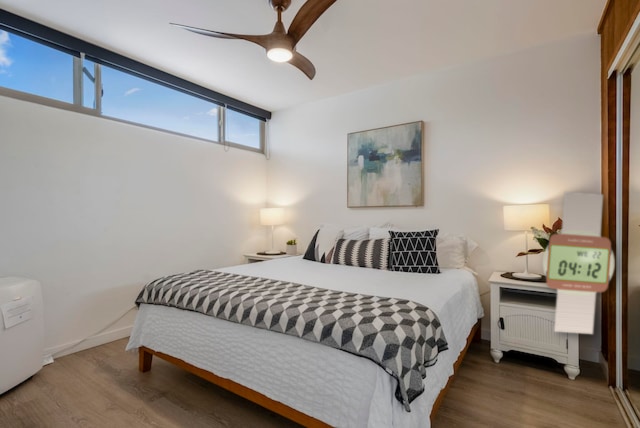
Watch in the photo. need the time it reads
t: 4:12
